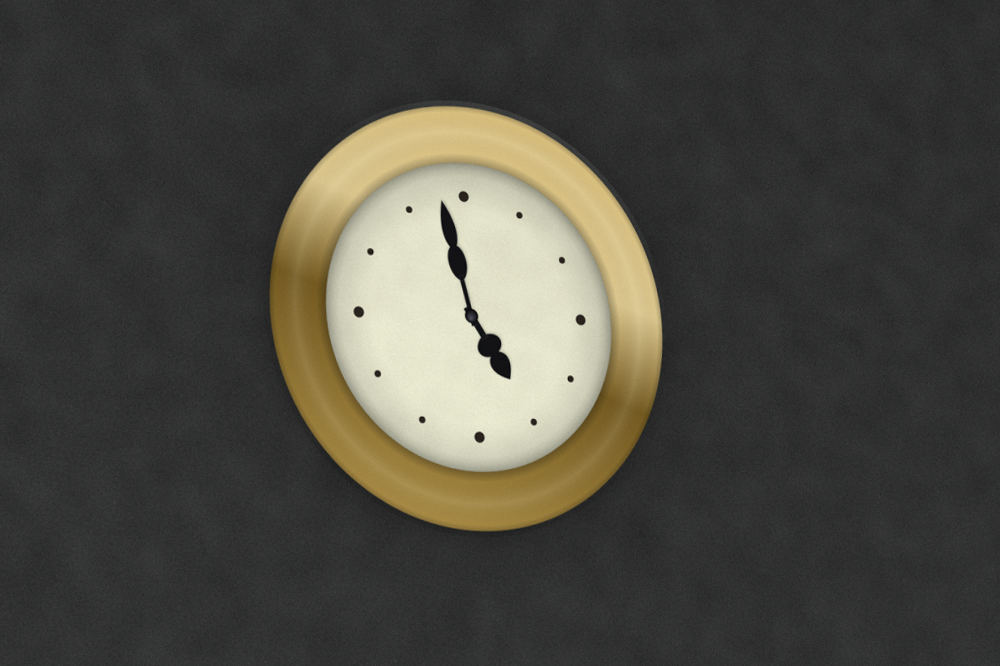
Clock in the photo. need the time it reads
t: 4:58
